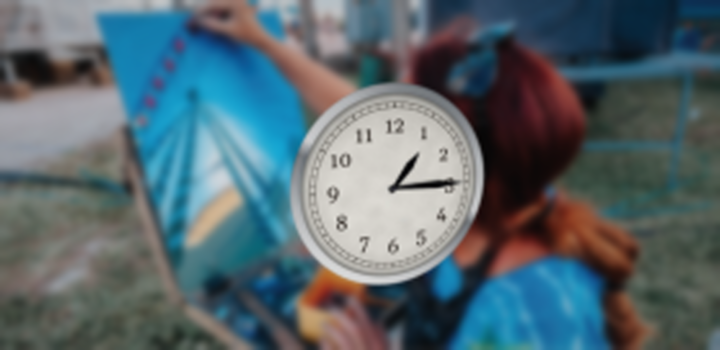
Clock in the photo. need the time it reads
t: 1:15
